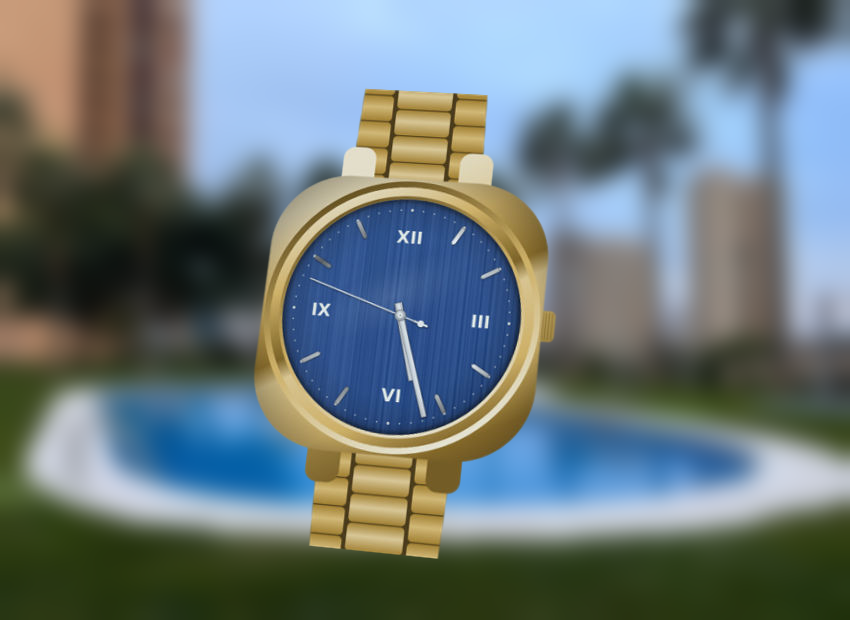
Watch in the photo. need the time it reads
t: 5:26:48
